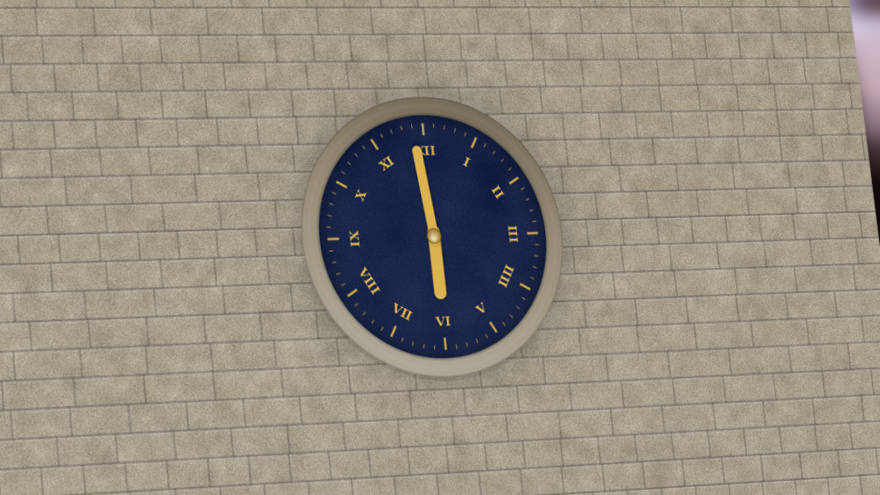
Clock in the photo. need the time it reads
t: 5:59
